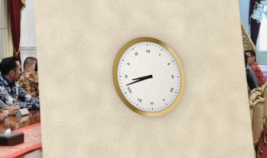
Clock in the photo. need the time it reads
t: 8:42
